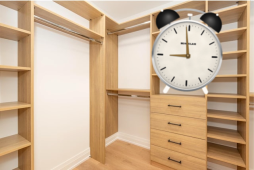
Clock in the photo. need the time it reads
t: 8:59
